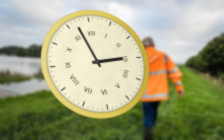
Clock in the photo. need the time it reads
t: 2:57
